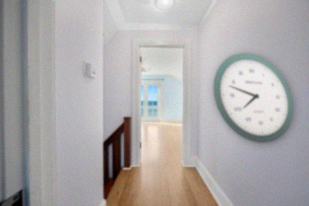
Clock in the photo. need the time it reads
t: 7:48
